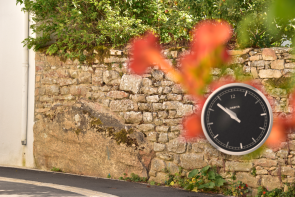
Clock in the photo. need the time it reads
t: 10:53
